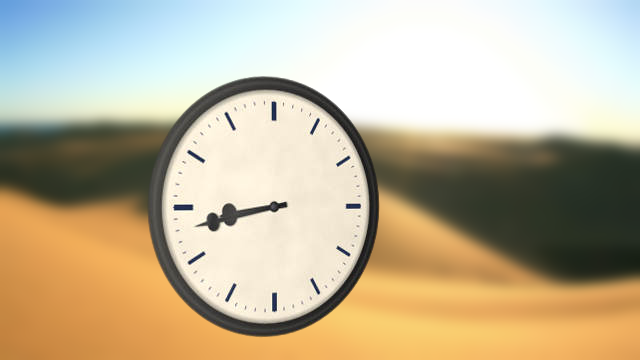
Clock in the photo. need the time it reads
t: 8:43
